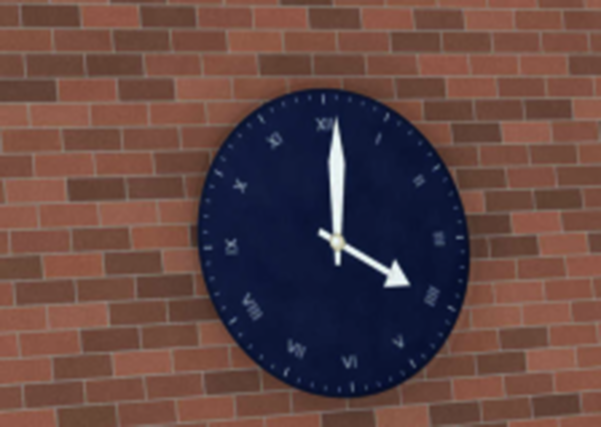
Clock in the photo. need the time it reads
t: 4:01
